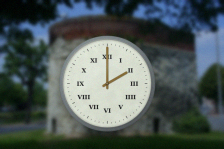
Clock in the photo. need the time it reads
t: 2:00
